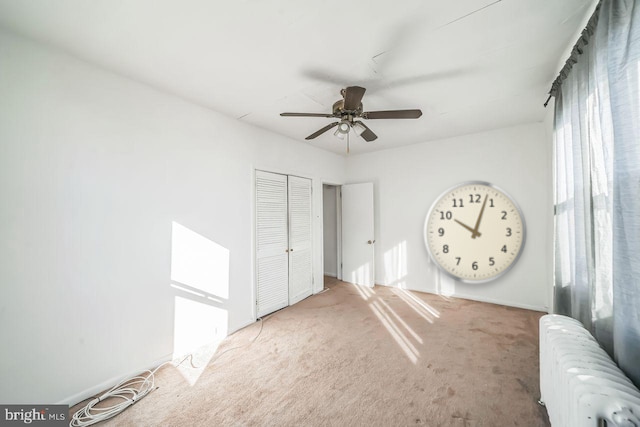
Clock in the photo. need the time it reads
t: 10:03
